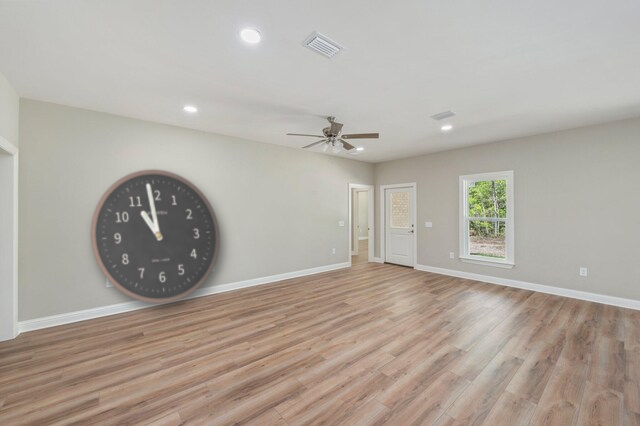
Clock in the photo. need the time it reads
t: 10:59
